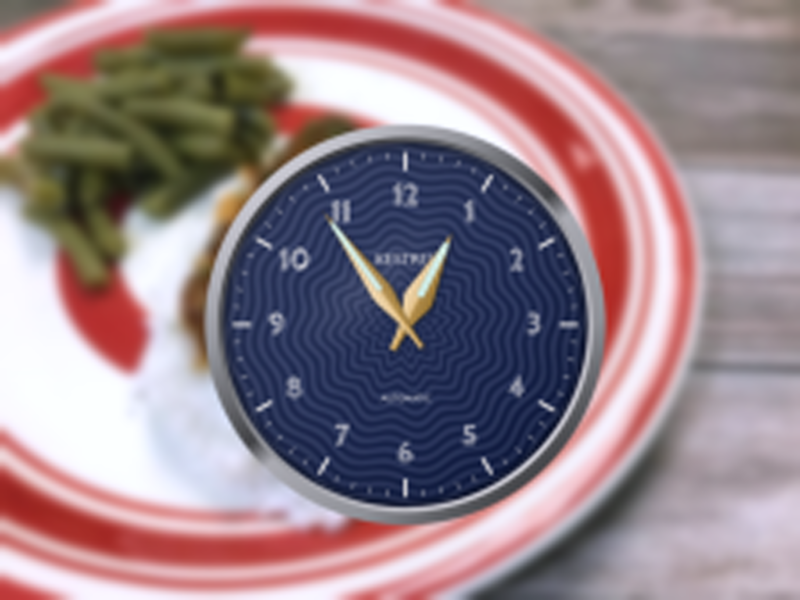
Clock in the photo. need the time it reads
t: 12:54
